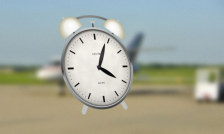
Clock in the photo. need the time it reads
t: 4:04
